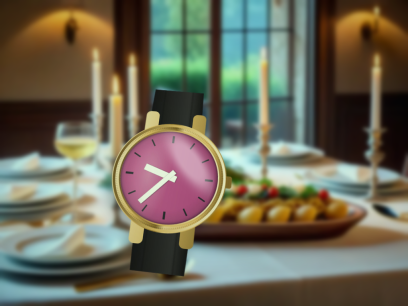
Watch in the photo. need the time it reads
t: 9:37
